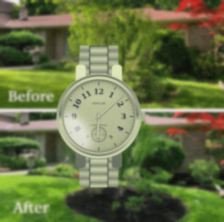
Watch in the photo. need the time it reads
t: 6:08
